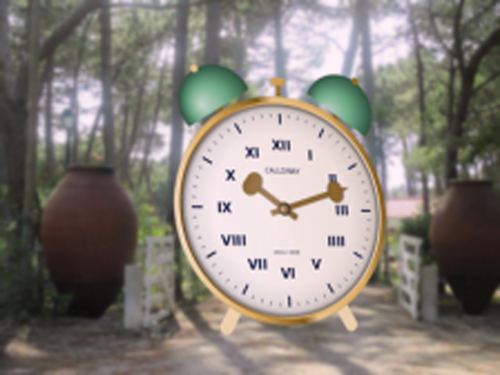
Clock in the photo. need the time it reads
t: 10:12
